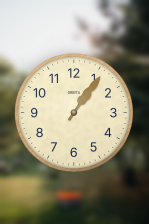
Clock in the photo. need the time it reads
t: 1:06
